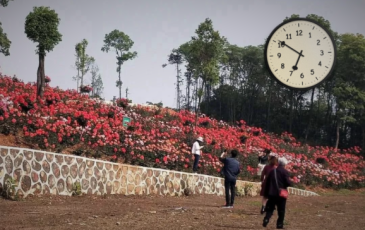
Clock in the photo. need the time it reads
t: 6:51
